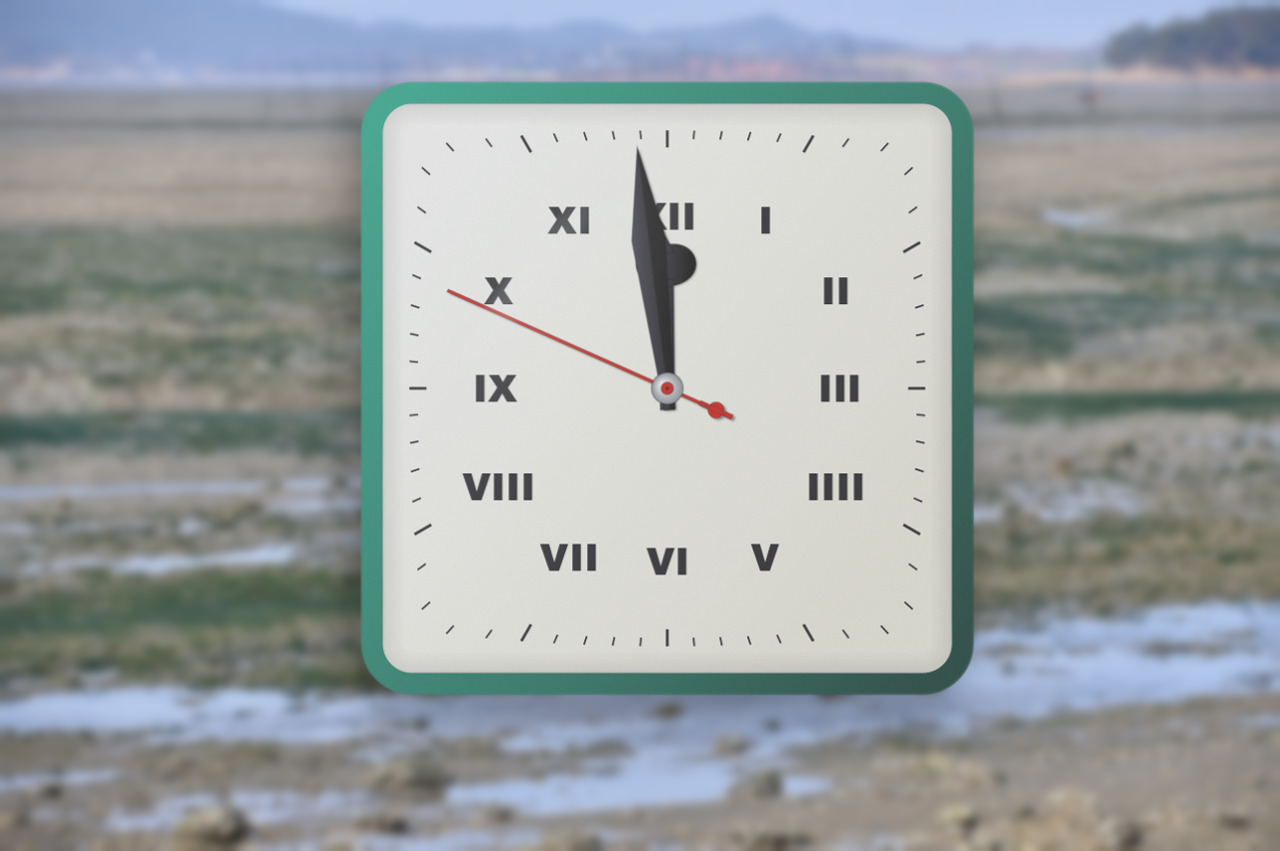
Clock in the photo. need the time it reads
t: 11:58:49
